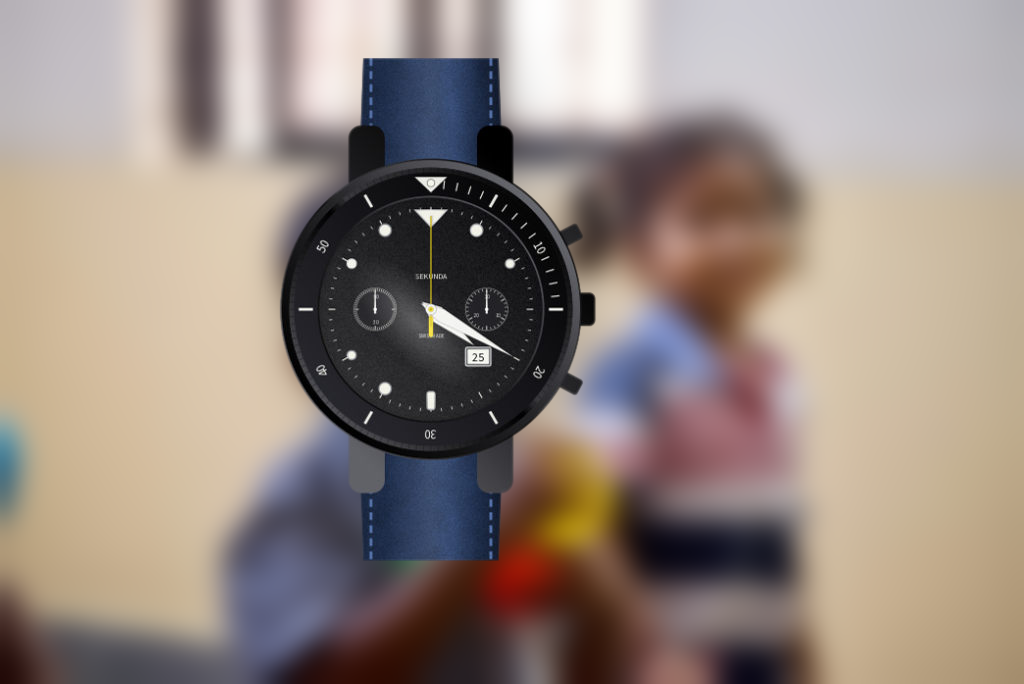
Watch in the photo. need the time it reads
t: 4:20
